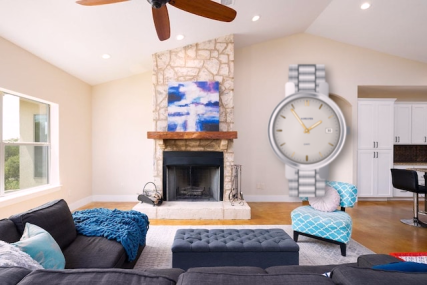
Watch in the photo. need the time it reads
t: 1:54
